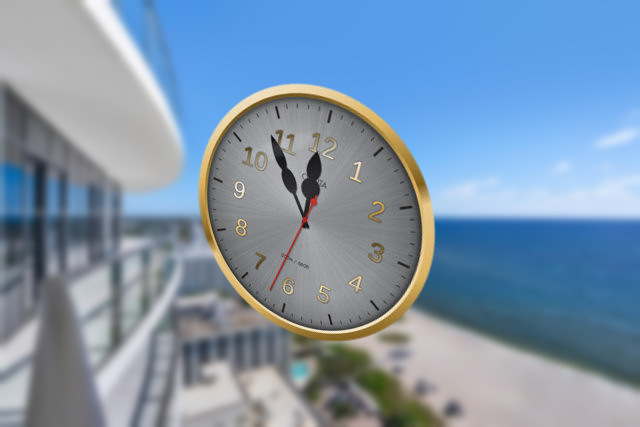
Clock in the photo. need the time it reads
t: 11:53:32
